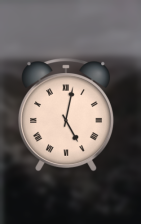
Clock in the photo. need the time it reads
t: 5:02
